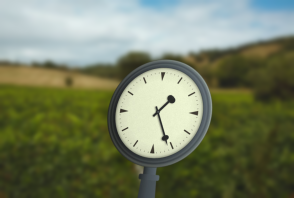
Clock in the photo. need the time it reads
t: 1:26
